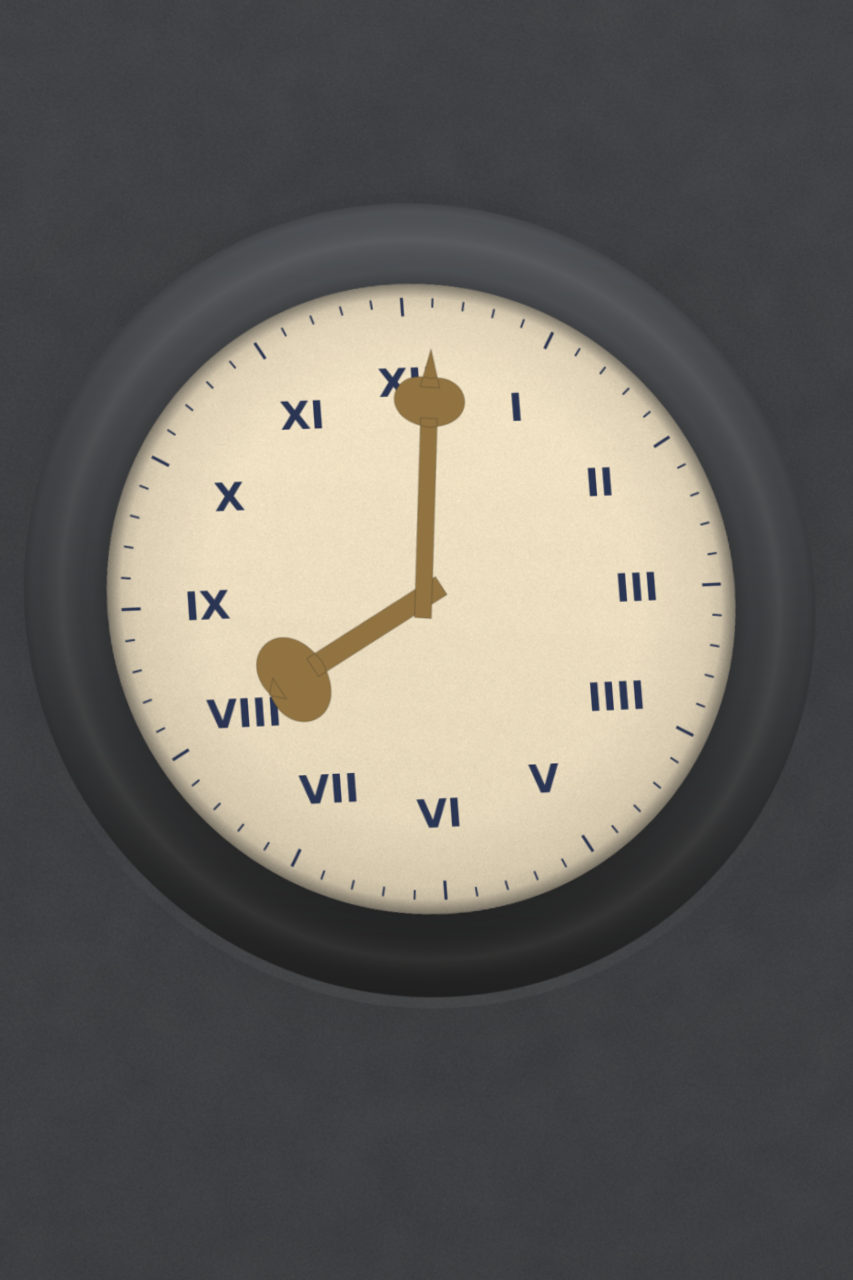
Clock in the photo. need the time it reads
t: 8:01
